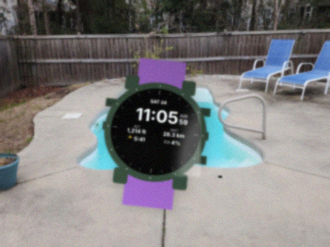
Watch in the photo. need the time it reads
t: 11:05
